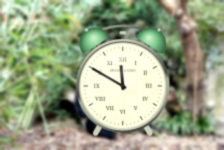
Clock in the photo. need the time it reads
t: 11:50
